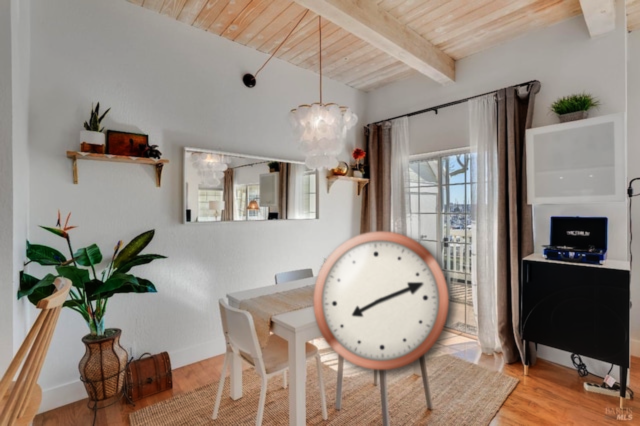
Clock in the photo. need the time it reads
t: 8:12
